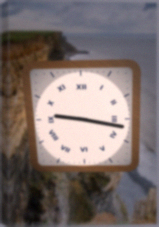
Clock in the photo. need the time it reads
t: 9:17
